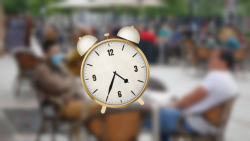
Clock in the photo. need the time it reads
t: 4:35
